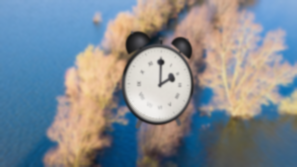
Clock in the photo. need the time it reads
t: 2:00
